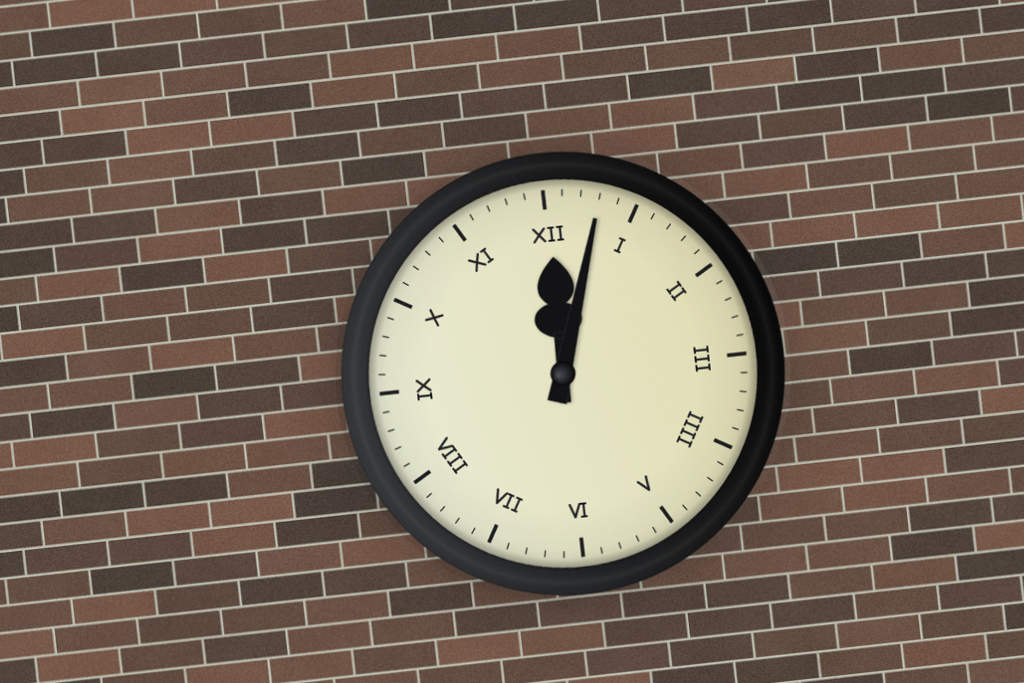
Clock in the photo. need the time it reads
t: 12:03
